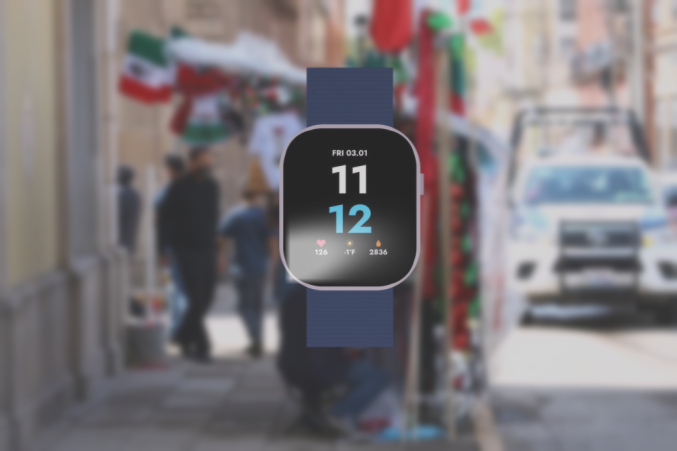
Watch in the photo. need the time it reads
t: 11:12
